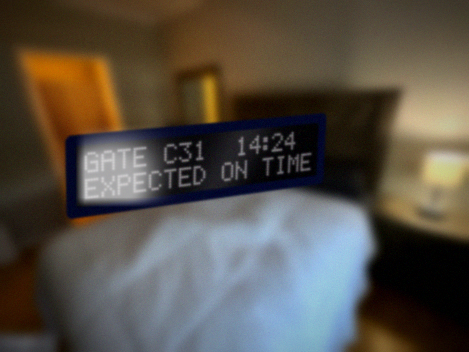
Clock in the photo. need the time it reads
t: 14:24
